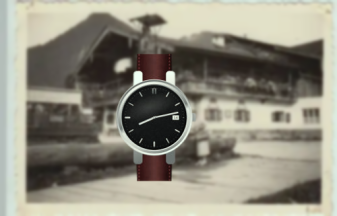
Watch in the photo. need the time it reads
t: 8:13
